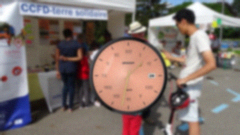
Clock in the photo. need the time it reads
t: 1:32
